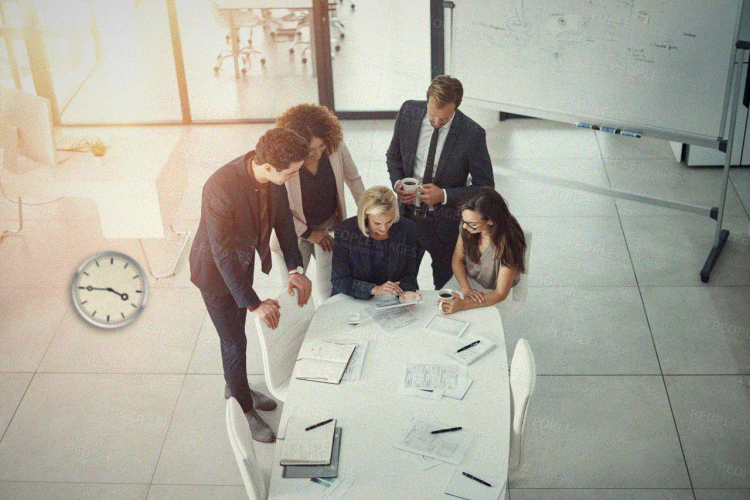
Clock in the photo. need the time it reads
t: 3:45
